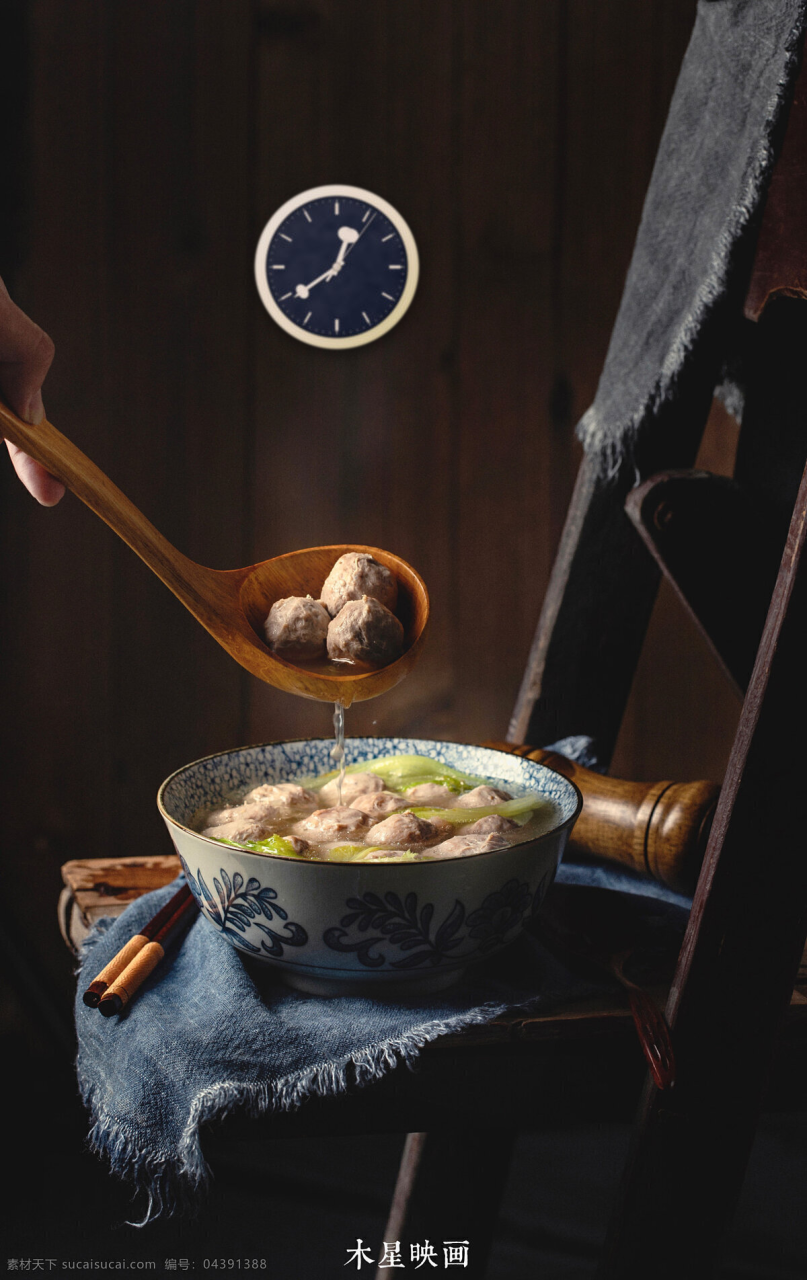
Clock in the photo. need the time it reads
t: 12:39:06
